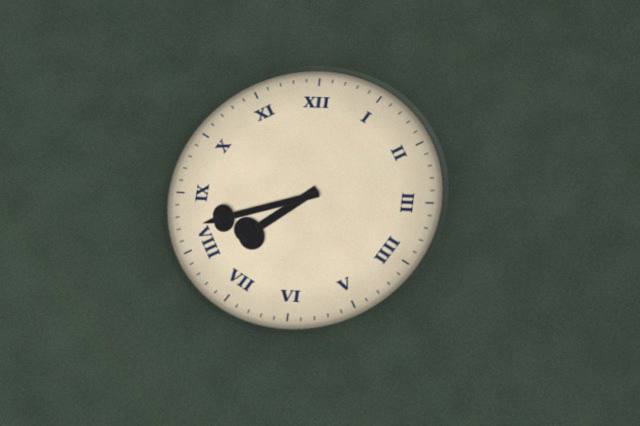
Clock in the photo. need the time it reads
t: 7:42
